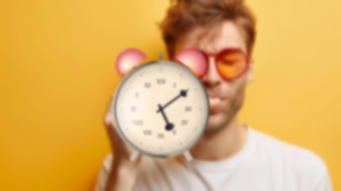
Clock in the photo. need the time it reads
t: 5:09
